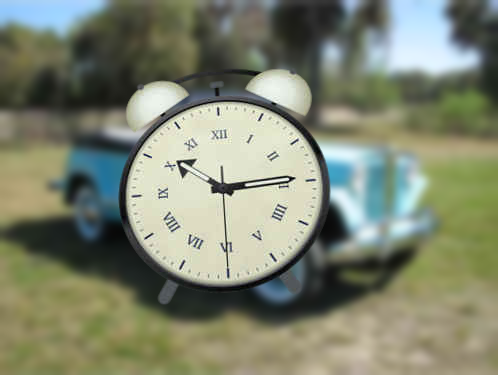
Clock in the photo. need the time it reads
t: 10:14:30
